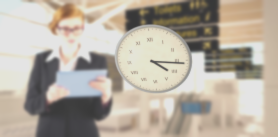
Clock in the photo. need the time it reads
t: 4:16
